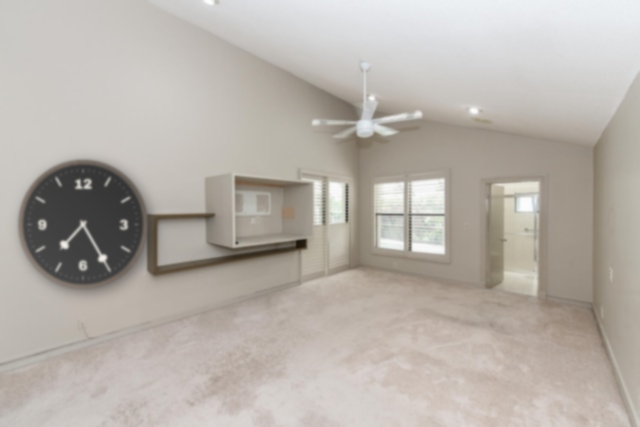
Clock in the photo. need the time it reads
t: 7:25
